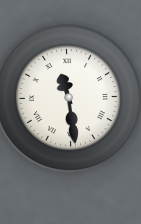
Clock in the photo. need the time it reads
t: 11:29
